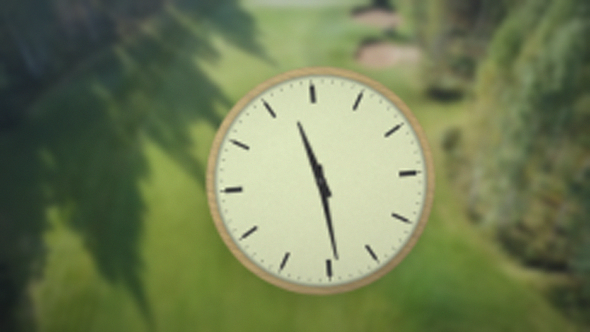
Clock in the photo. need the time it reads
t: 11:29
